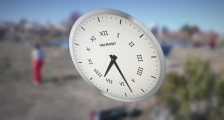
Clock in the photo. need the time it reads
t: 7:28
